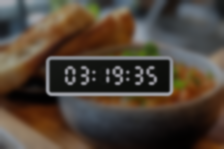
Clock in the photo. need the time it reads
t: 3:19:35
